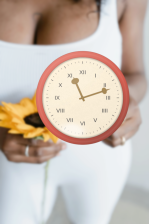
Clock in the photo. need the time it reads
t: 11:12
